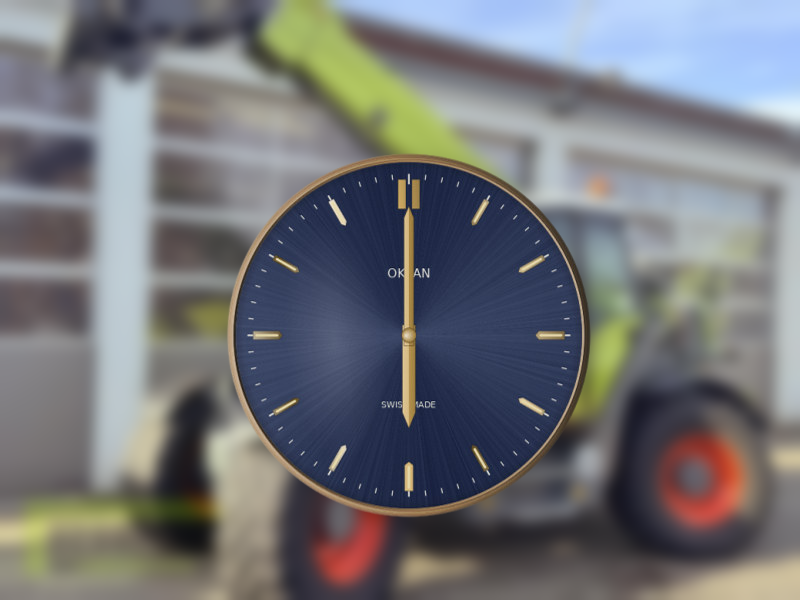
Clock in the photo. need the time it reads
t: 6:00
